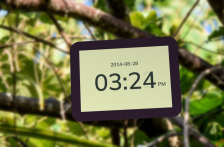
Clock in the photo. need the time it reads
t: 3:24
